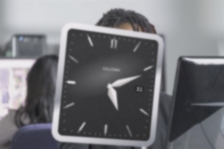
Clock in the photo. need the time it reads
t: 5:11
